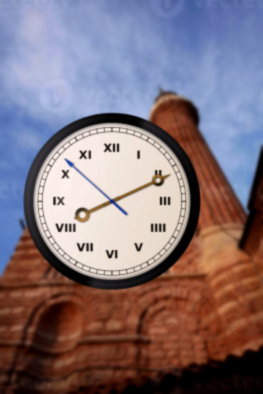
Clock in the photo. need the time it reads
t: 8:10:52
